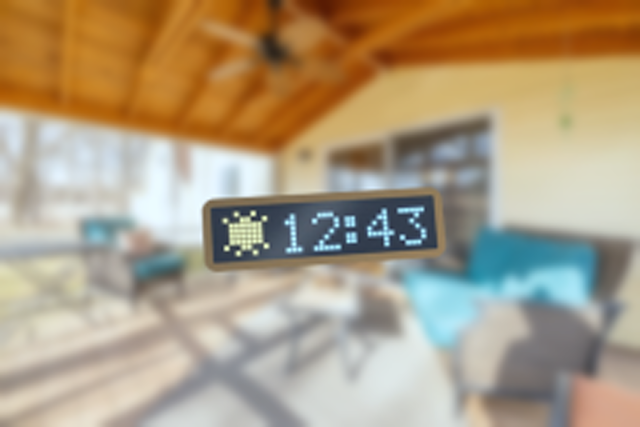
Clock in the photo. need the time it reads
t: 12:43
